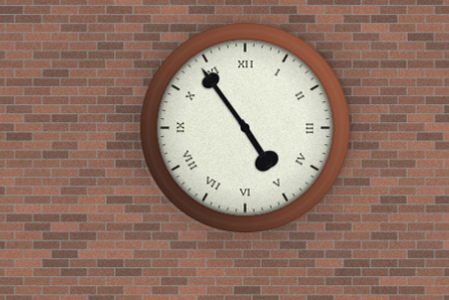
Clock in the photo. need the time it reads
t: 4:54
